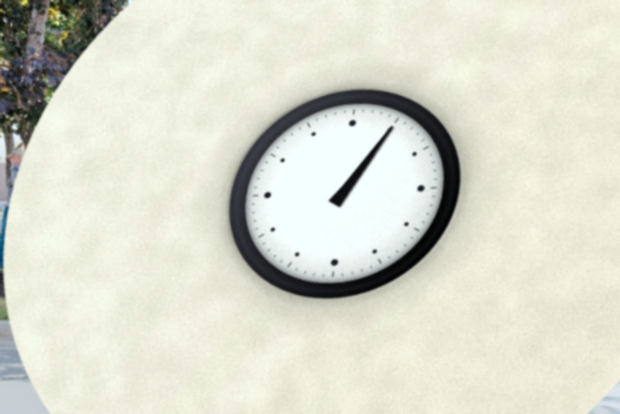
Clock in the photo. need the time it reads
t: 1:05
